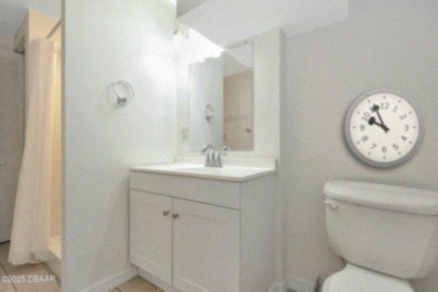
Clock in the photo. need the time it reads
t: 9:56
